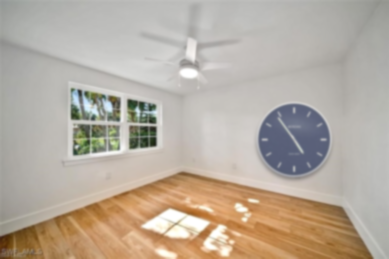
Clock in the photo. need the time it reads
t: 4:54
